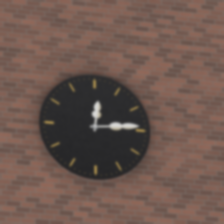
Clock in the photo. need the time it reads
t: 12:14
